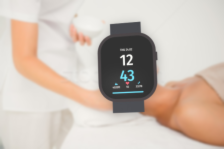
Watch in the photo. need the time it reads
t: 12:43
